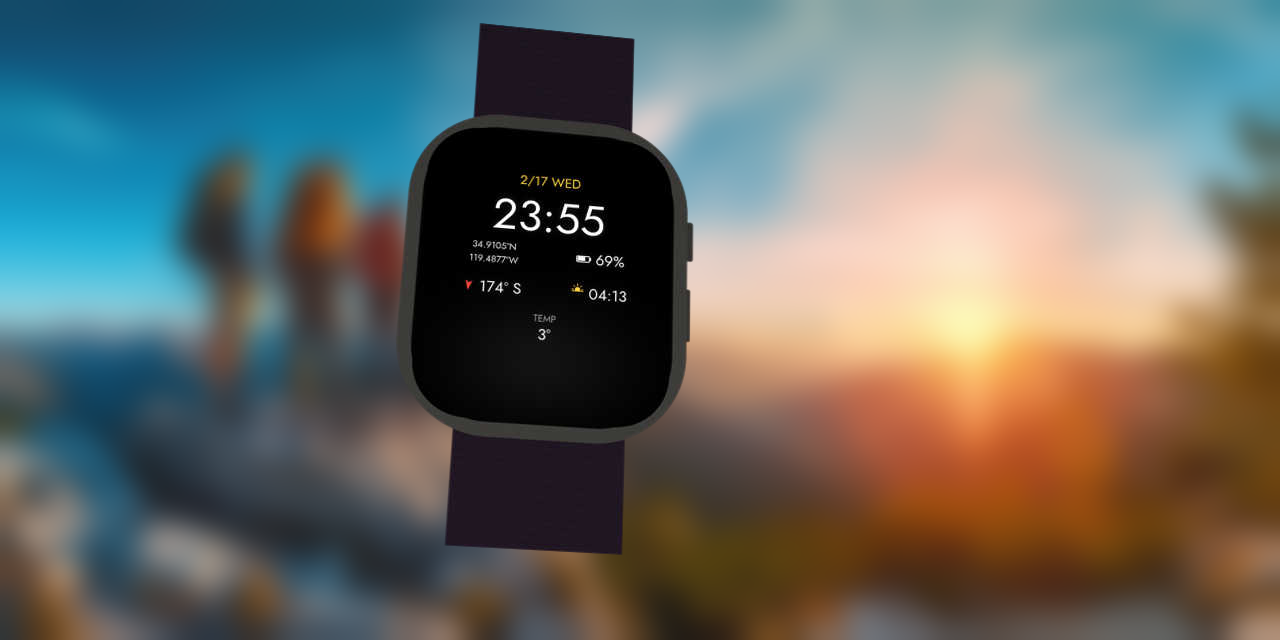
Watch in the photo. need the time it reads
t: 23:55
